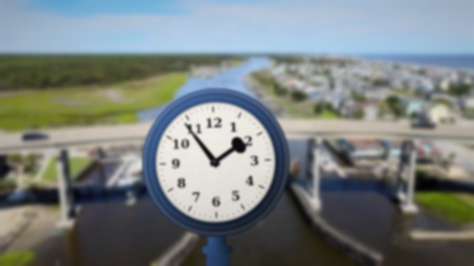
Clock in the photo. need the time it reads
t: 1:54
